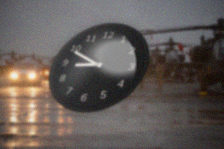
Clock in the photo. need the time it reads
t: 8:49
